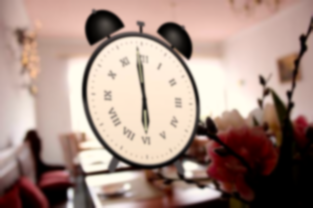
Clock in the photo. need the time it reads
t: 5:59
